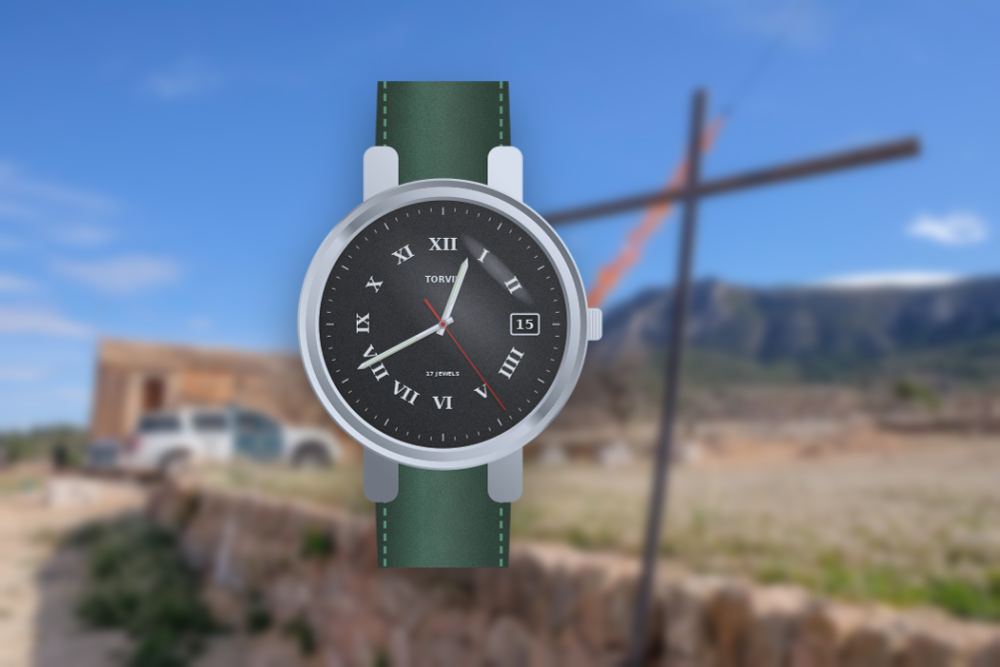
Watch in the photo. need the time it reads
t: 12:40:24
